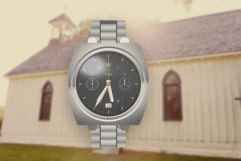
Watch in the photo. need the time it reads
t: 5:35
